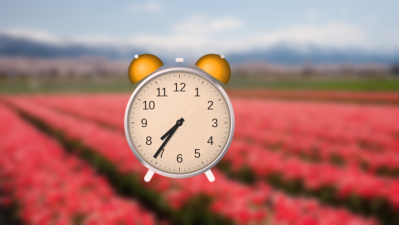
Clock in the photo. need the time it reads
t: 7:36
